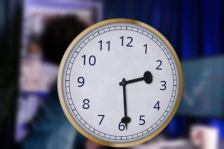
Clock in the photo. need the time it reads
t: 2:29
